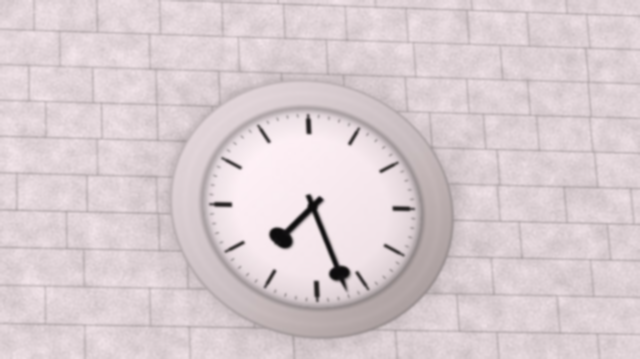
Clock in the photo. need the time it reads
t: 7:27
